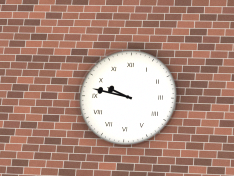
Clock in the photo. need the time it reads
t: 9:47
